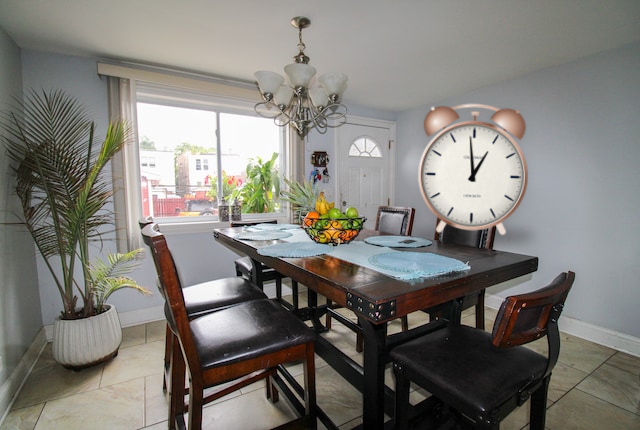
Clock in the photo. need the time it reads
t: 12:59
